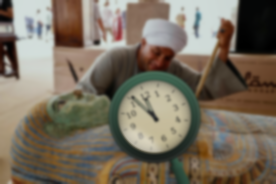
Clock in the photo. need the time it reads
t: 11:56
